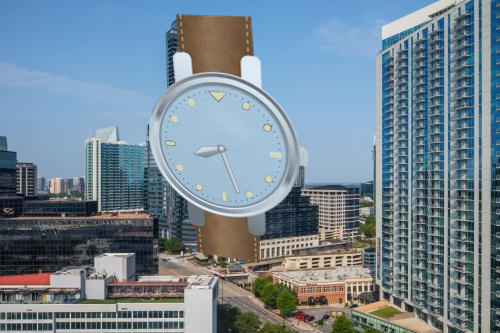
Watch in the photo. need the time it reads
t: 8:27
